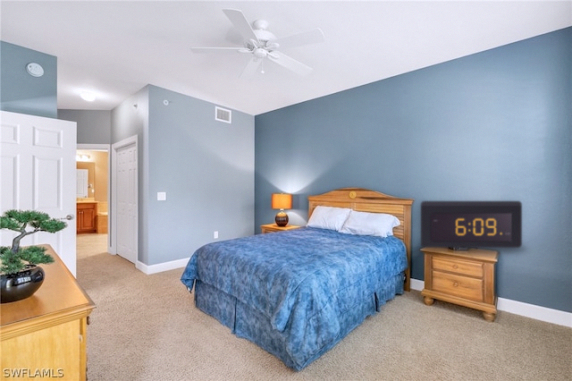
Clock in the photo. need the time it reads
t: 6:09
